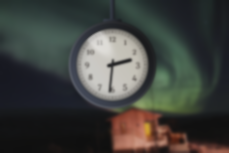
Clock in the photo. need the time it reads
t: 2:31
